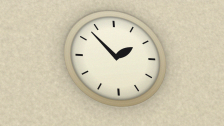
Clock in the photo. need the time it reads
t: 1:53
